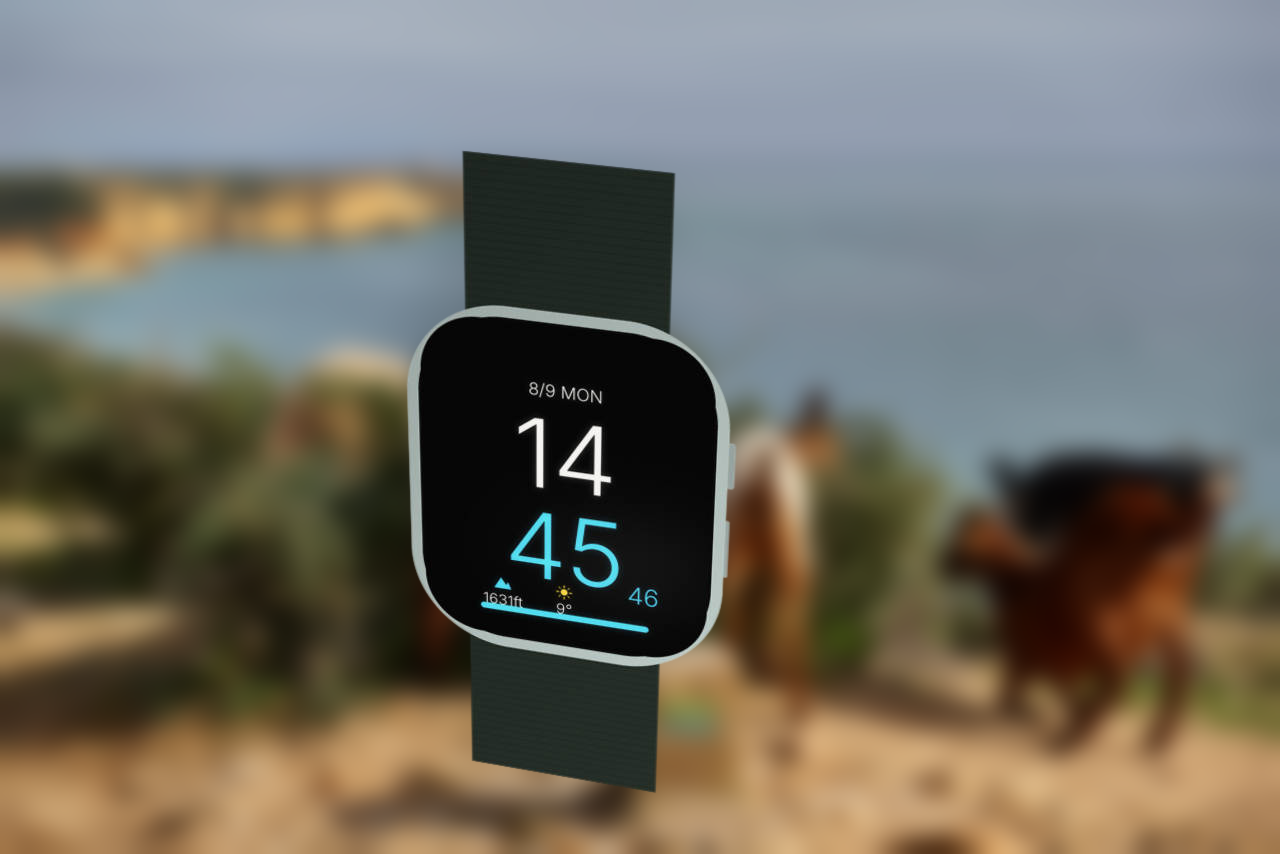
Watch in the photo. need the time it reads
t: 14:45:46
